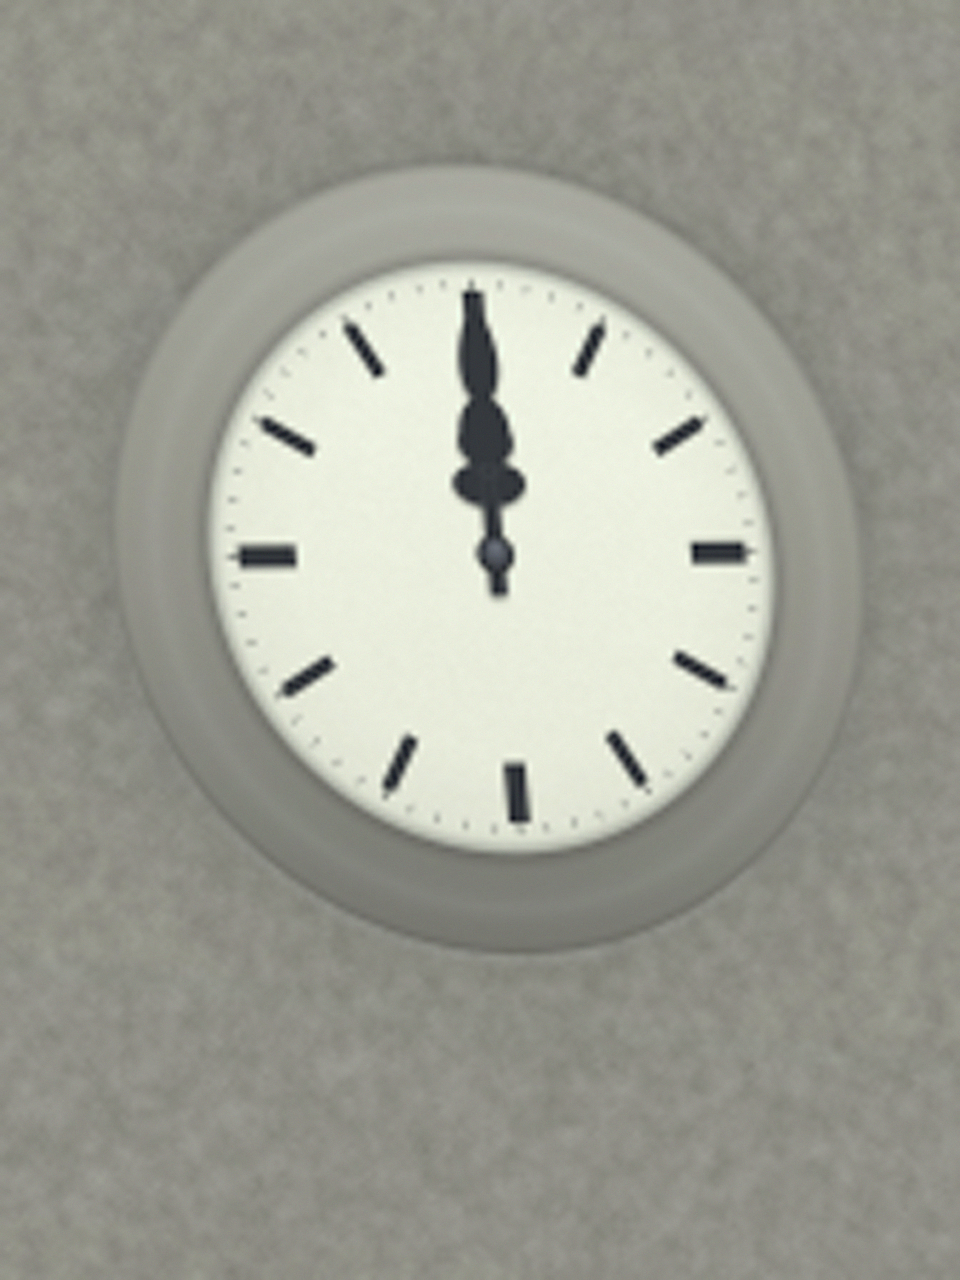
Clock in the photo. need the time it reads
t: 12:00
